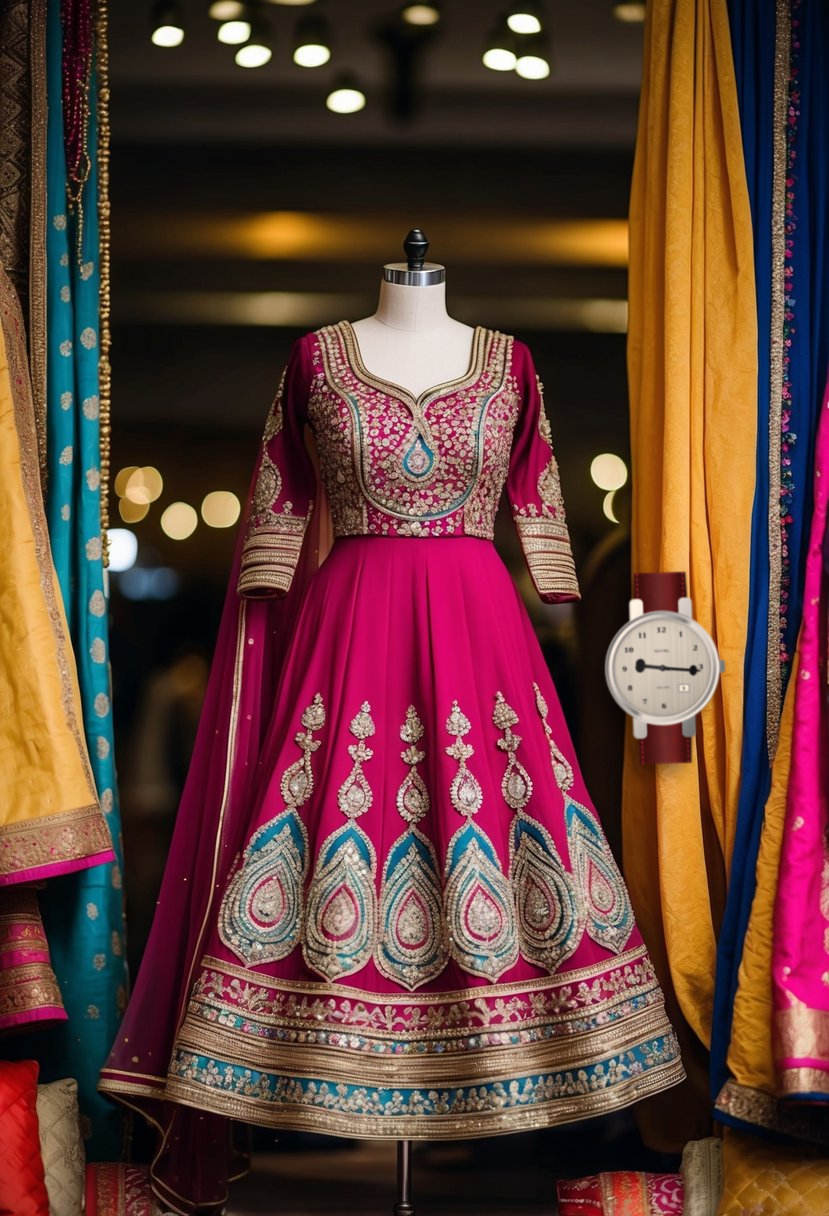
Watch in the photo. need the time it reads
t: 9:16
